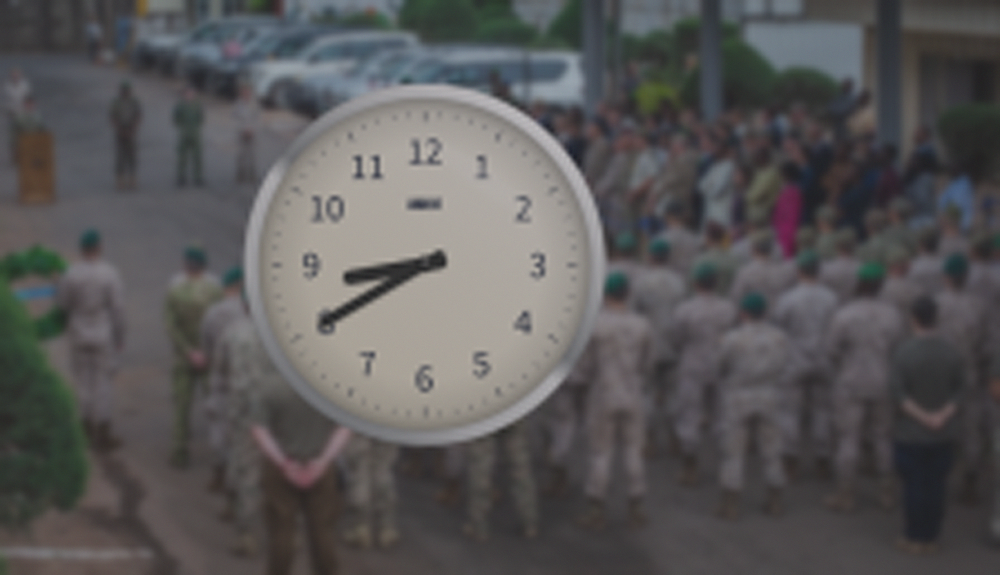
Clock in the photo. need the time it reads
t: 8:40
